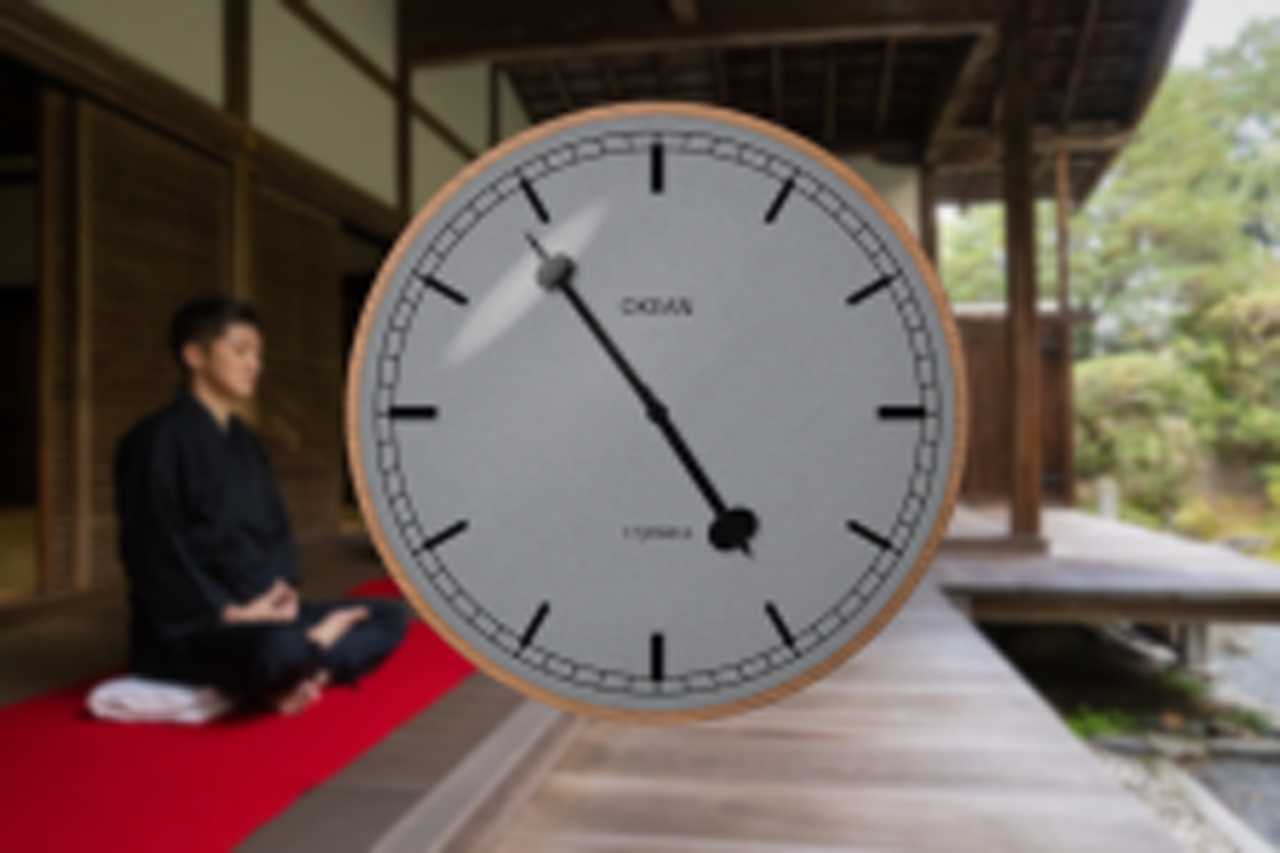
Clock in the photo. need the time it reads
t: 4:54
